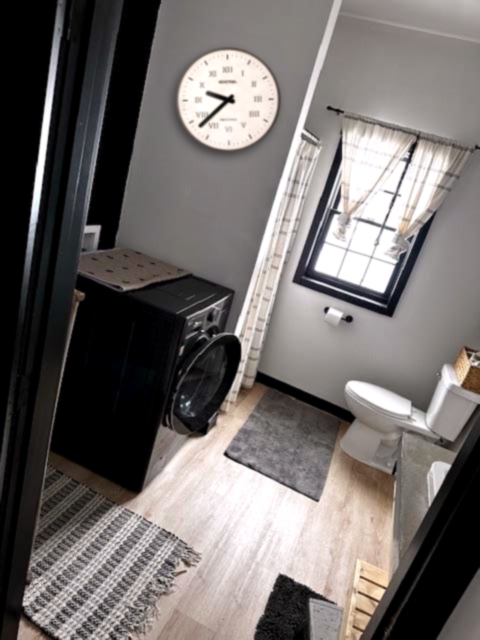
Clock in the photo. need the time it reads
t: 9:38
